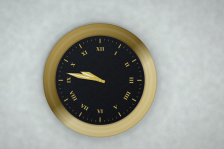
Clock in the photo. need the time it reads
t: 9:47
